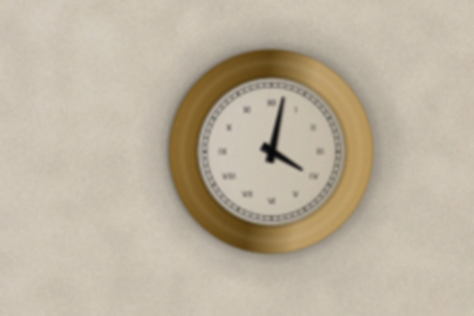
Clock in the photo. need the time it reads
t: 4:02
